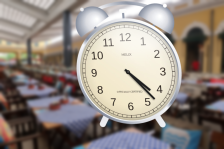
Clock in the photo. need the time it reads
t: 4:23
